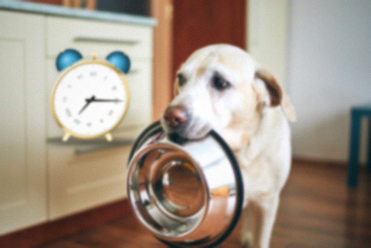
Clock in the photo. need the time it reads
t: 7:15
